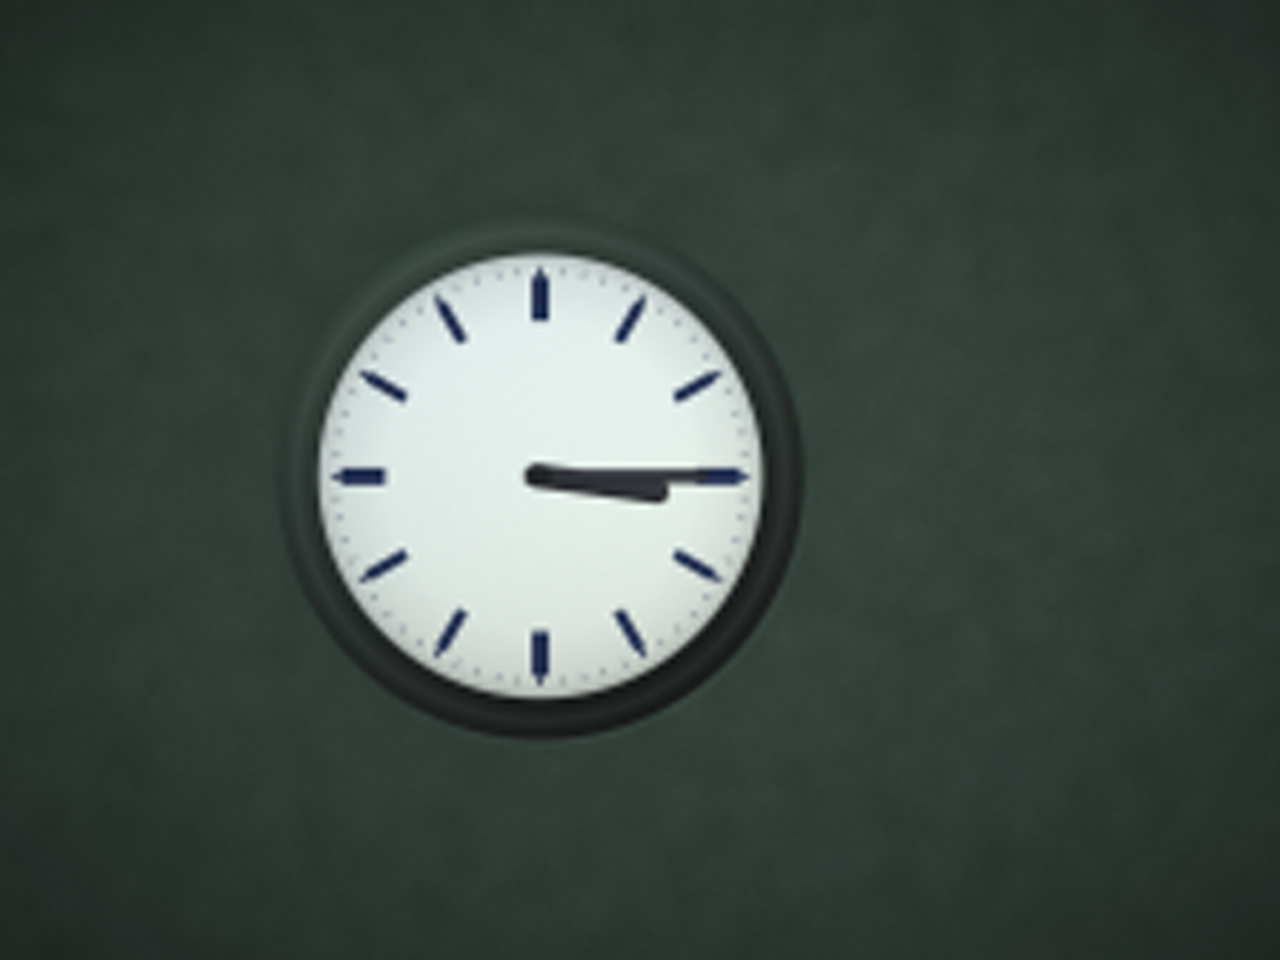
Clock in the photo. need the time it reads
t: 3:15
